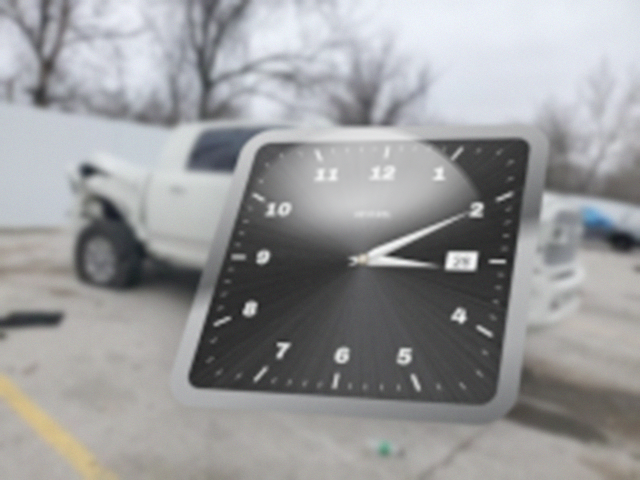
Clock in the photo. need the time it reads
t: 3:10
